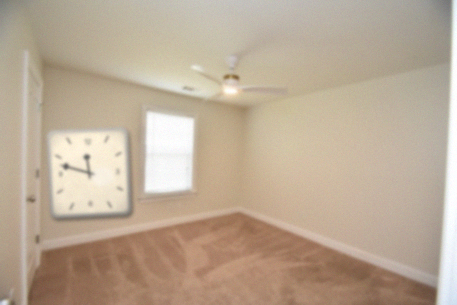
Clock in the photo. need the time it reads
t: 11:48
